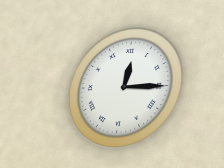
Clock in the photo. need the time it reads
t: 12:15
